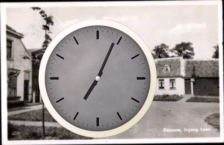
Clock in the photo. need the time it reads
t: 7:04
